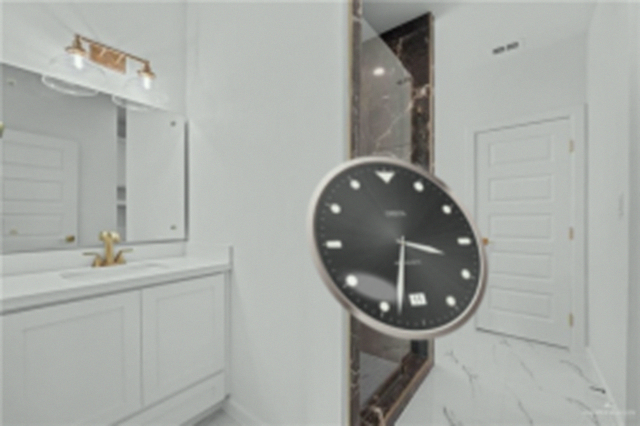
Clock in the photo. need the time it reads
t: 3:33
